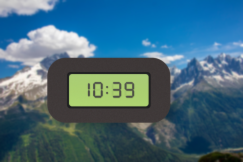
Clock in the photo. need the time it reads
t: 10:39
